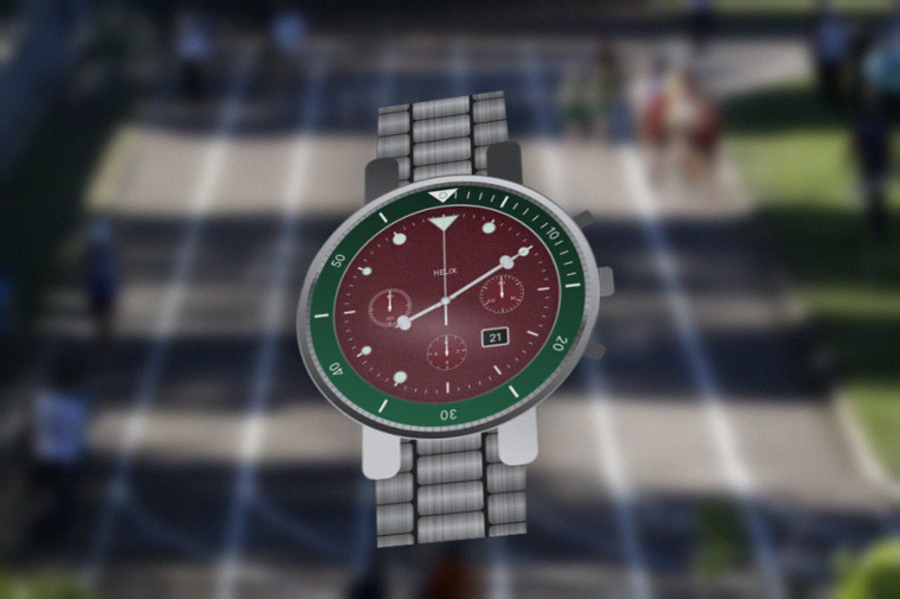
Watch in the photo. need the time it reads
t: 8:10
